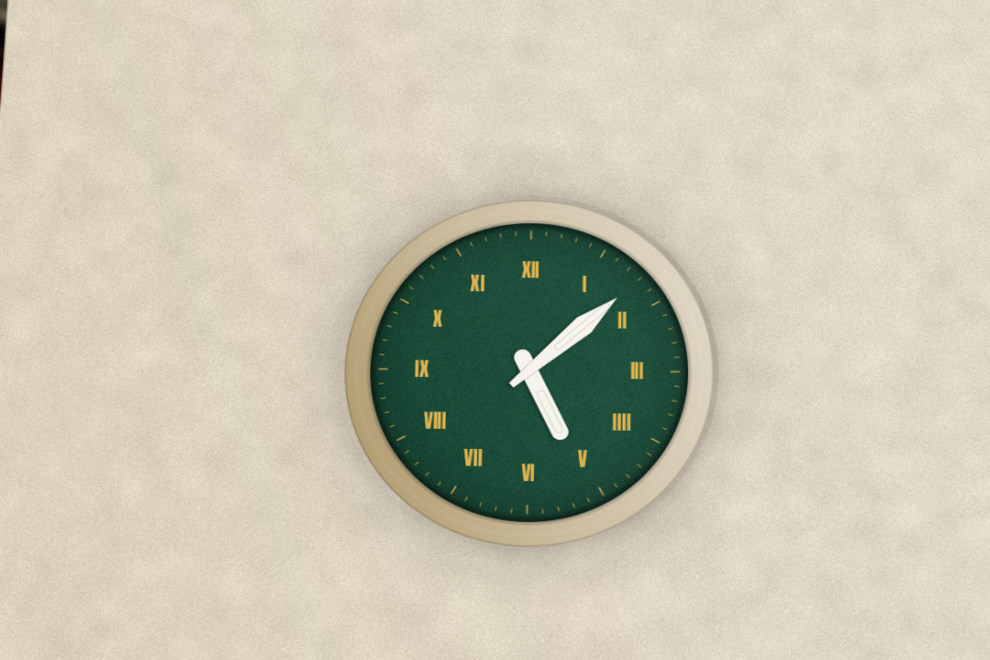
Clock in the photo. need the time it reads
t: 5:08
